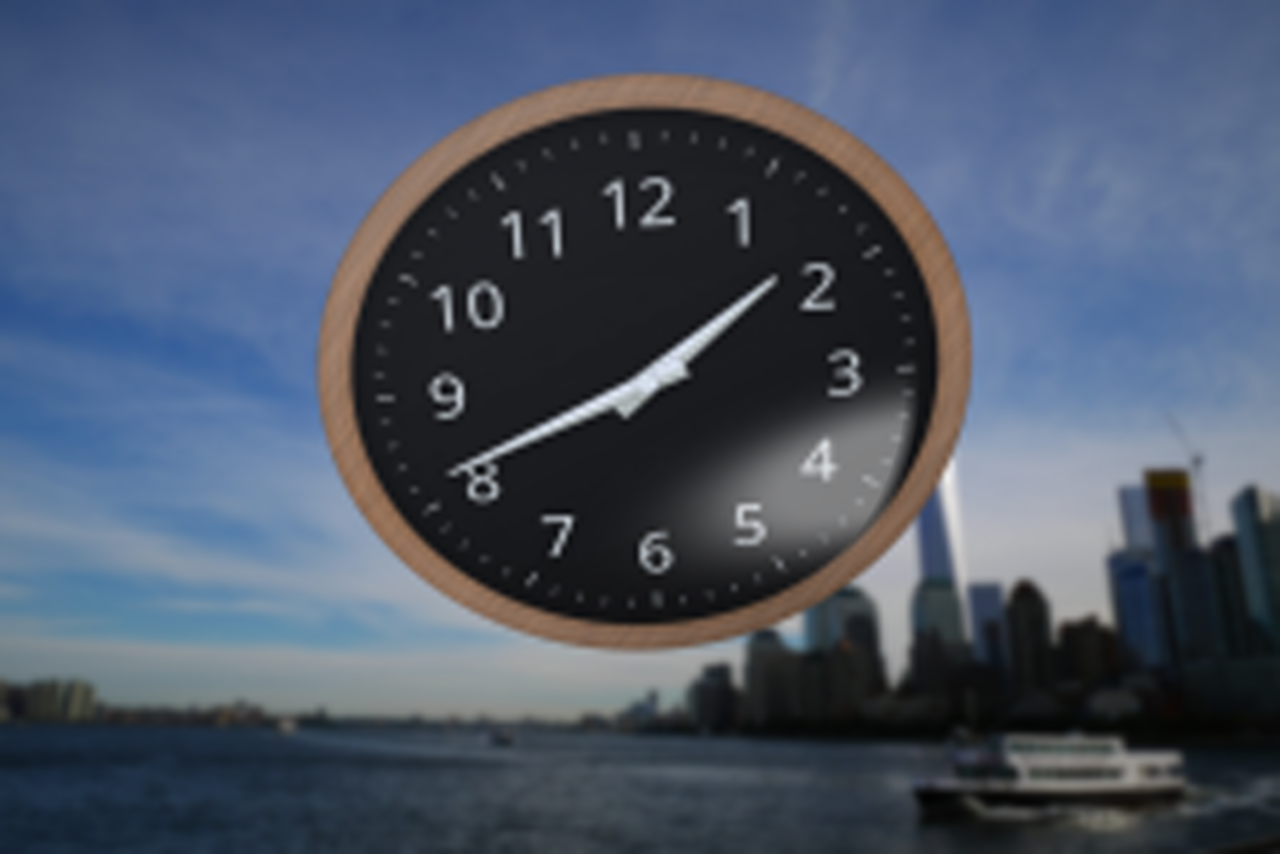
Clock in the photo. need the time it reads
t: 1:41
